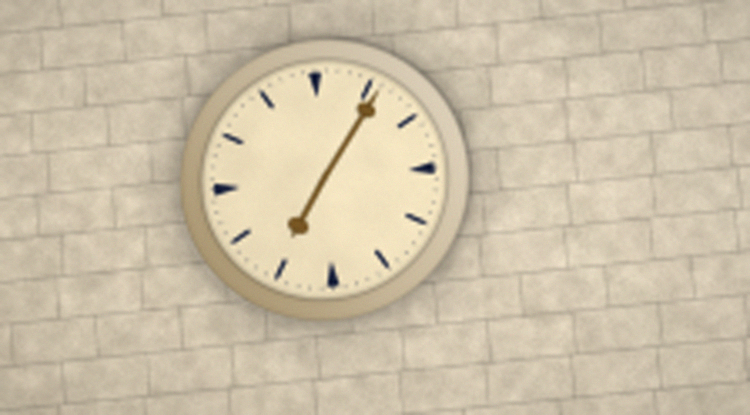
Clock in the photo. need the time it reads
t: 7:06
